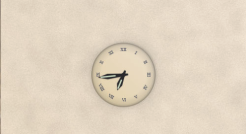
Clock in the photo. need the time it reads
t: 6:44
